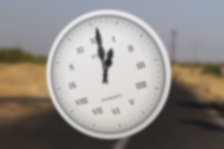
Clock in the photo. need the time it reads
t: 1:01
